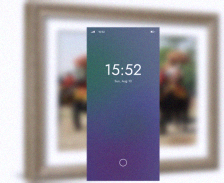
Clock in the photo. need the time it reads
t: 15:52
